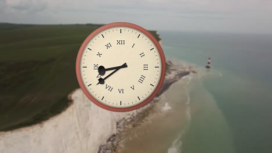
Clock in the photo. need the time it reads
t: 8:39
